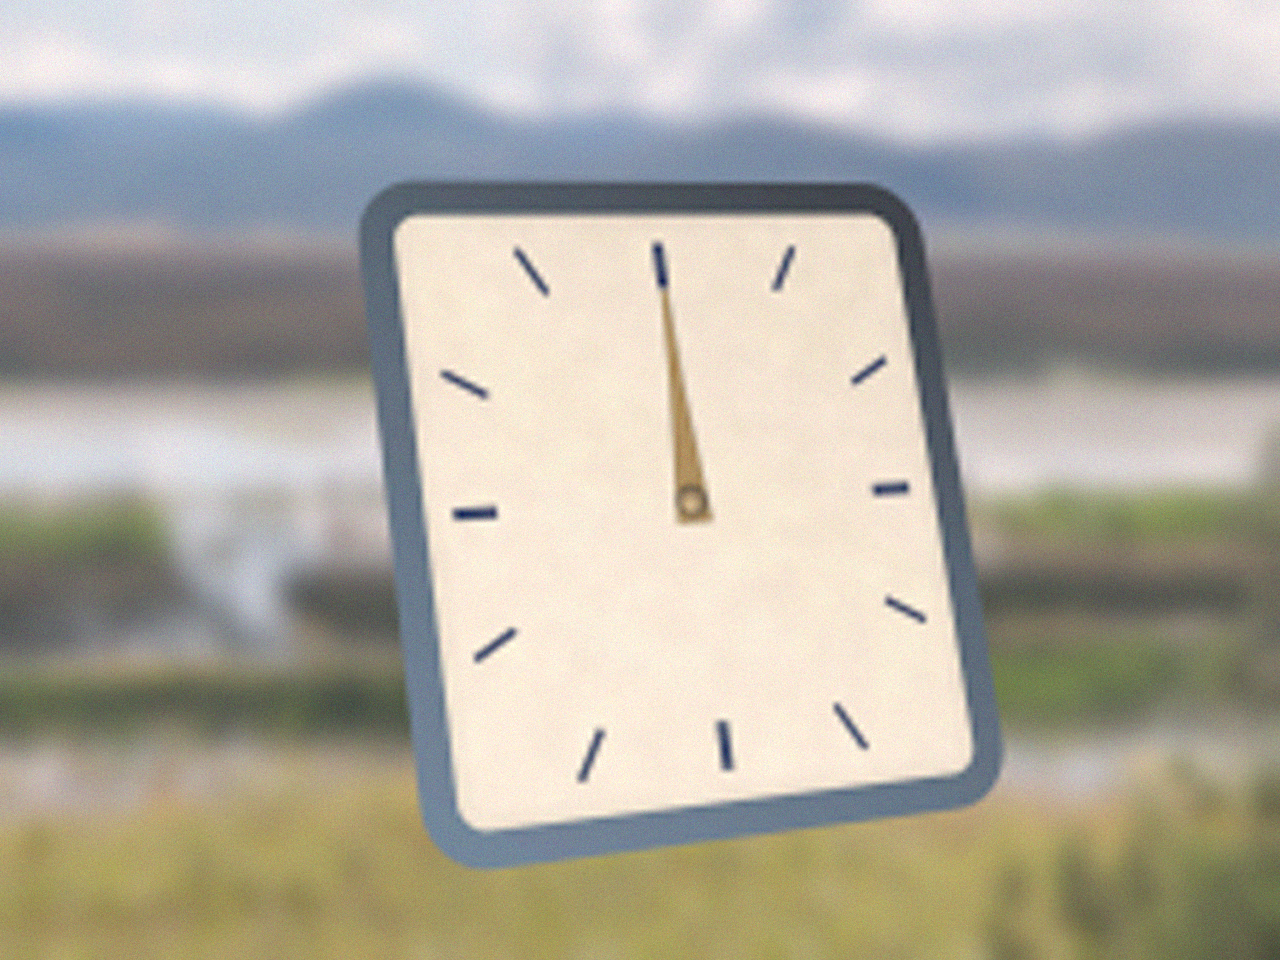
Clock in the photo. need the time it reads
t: 12:00
